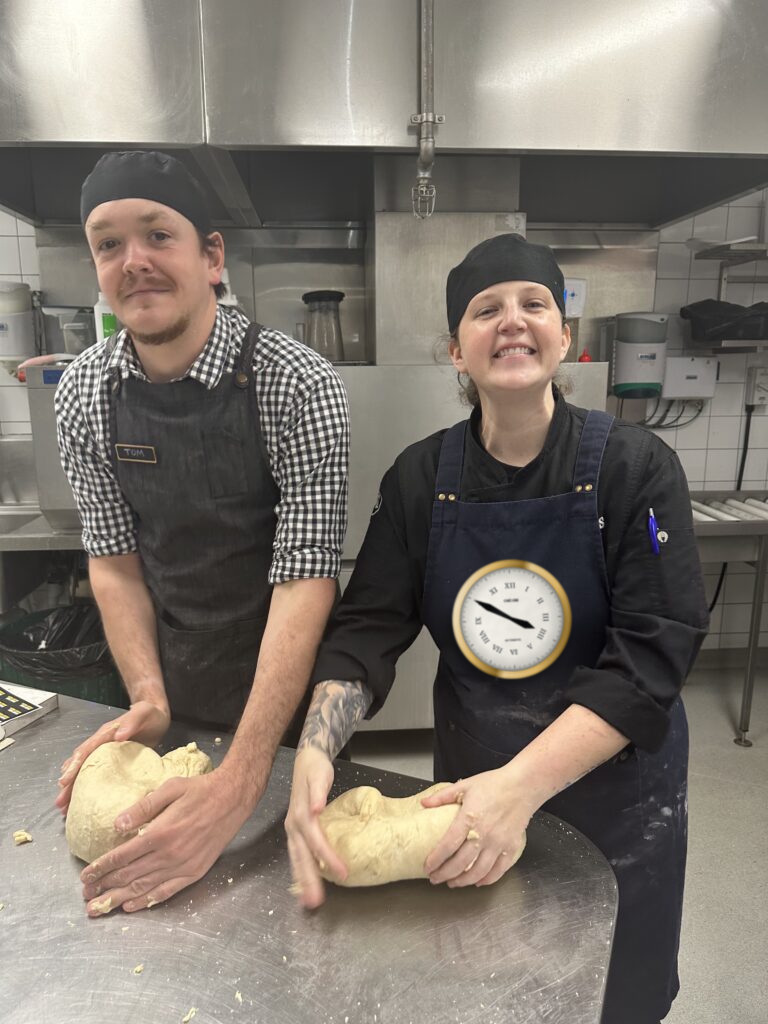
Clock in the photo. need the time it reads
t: 3:50
